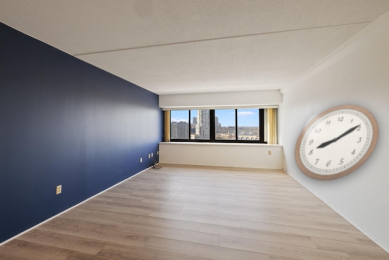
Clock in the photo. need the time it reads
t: 8:09
